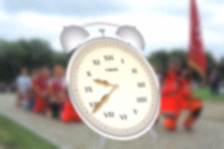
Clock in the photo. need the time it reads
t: 9:39
